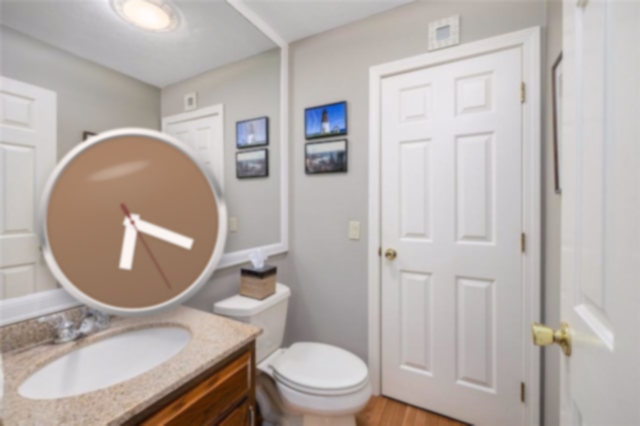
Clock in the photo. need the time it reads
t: 6:18:25
